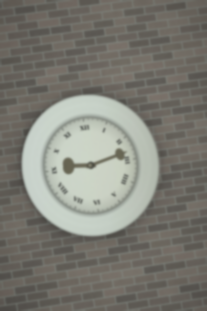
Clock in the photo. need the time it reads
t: 9:13
